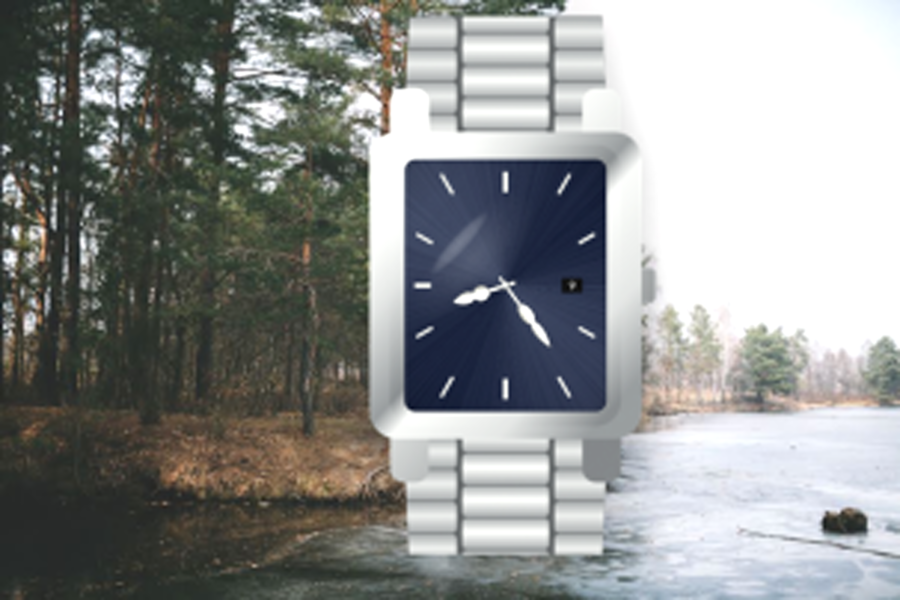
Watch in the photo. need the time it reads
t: 8:24
